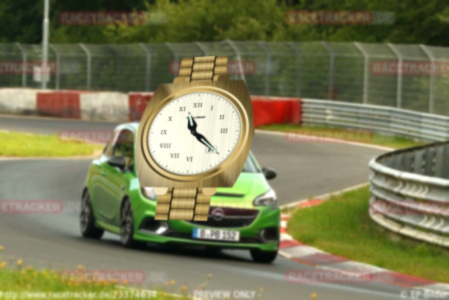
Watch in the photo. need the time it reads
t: 11:22
